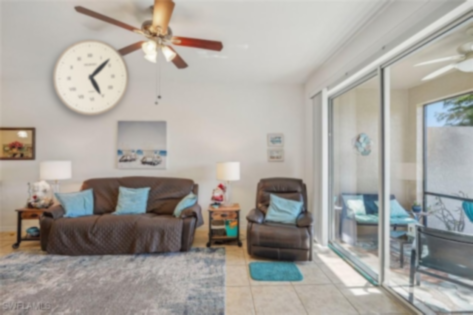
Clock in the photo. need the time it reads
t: 5:08
